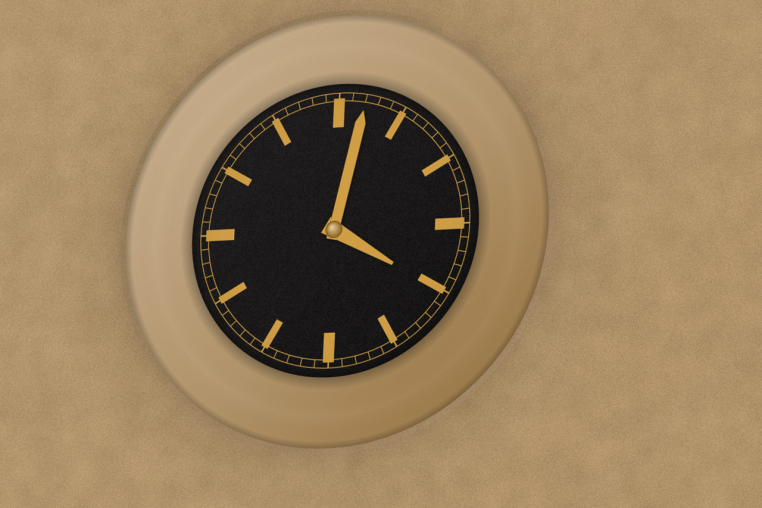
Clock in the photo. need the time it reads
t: 4:02
